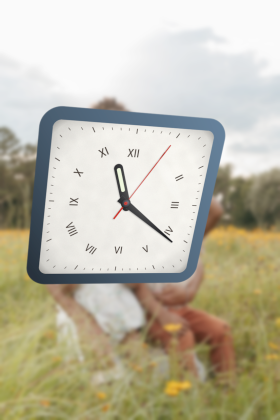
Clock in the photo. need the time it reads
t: 11:21:05
